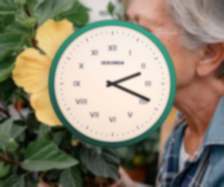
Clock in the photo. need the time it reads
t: 2:19
